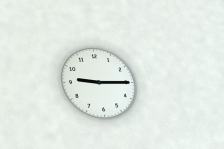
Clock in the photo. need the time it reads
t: 9:15
